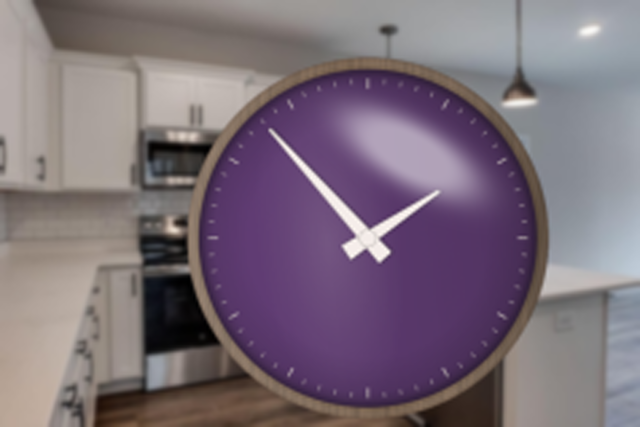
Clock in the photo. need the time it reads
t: 1:53
